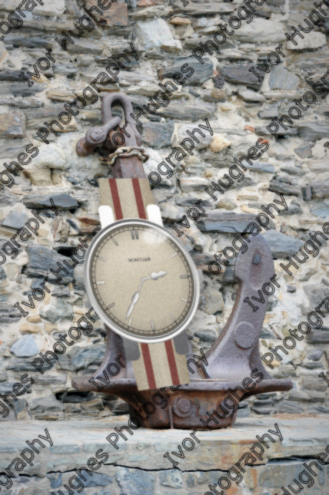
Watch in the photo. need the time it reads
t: 2:36
